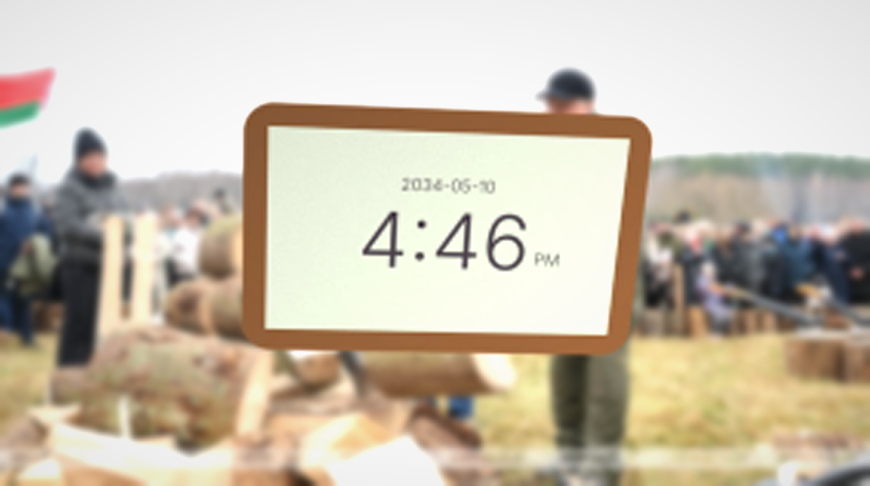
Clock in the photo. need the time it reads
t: 4:46
